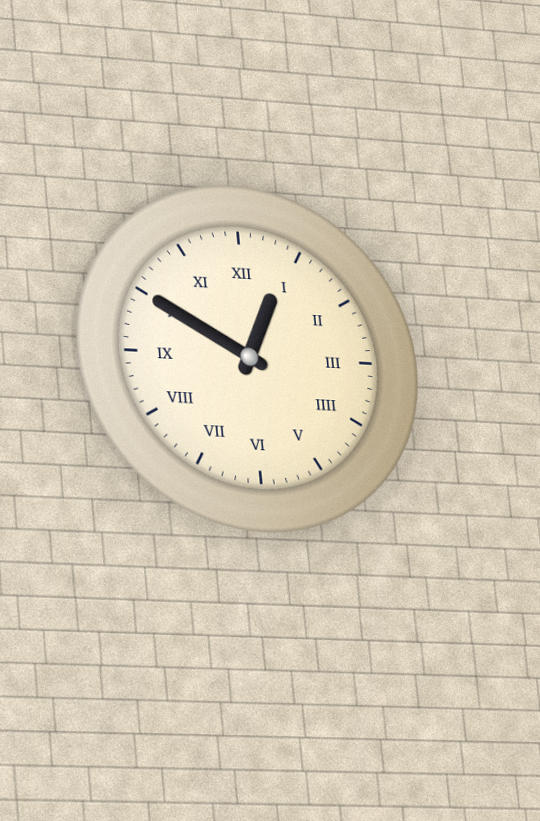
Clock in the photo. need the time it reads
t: 12:50
